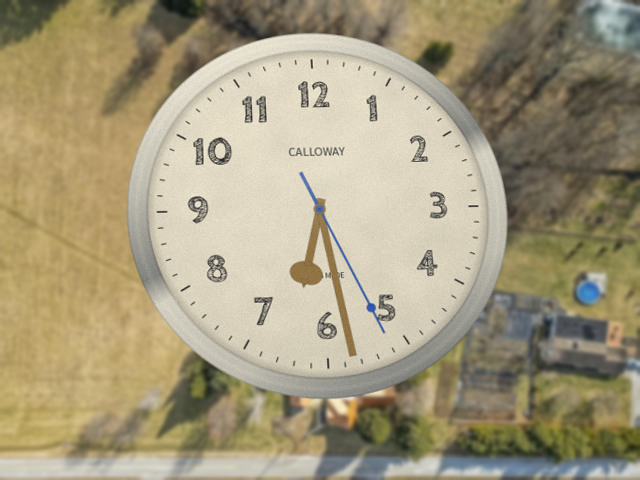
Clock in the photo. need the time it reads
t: 6:28:26
